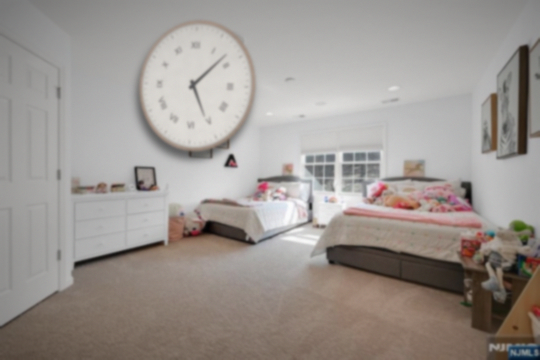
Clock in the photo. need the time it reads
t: 5:08
